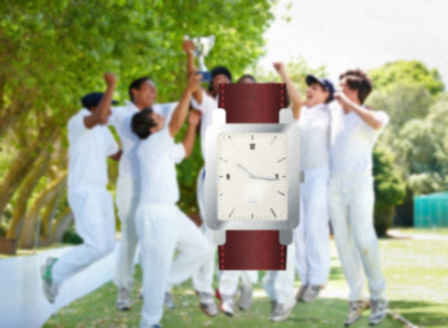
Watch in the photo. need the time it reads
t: 10:16
